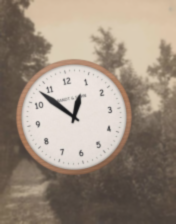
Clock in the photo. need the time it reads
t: 12:53
